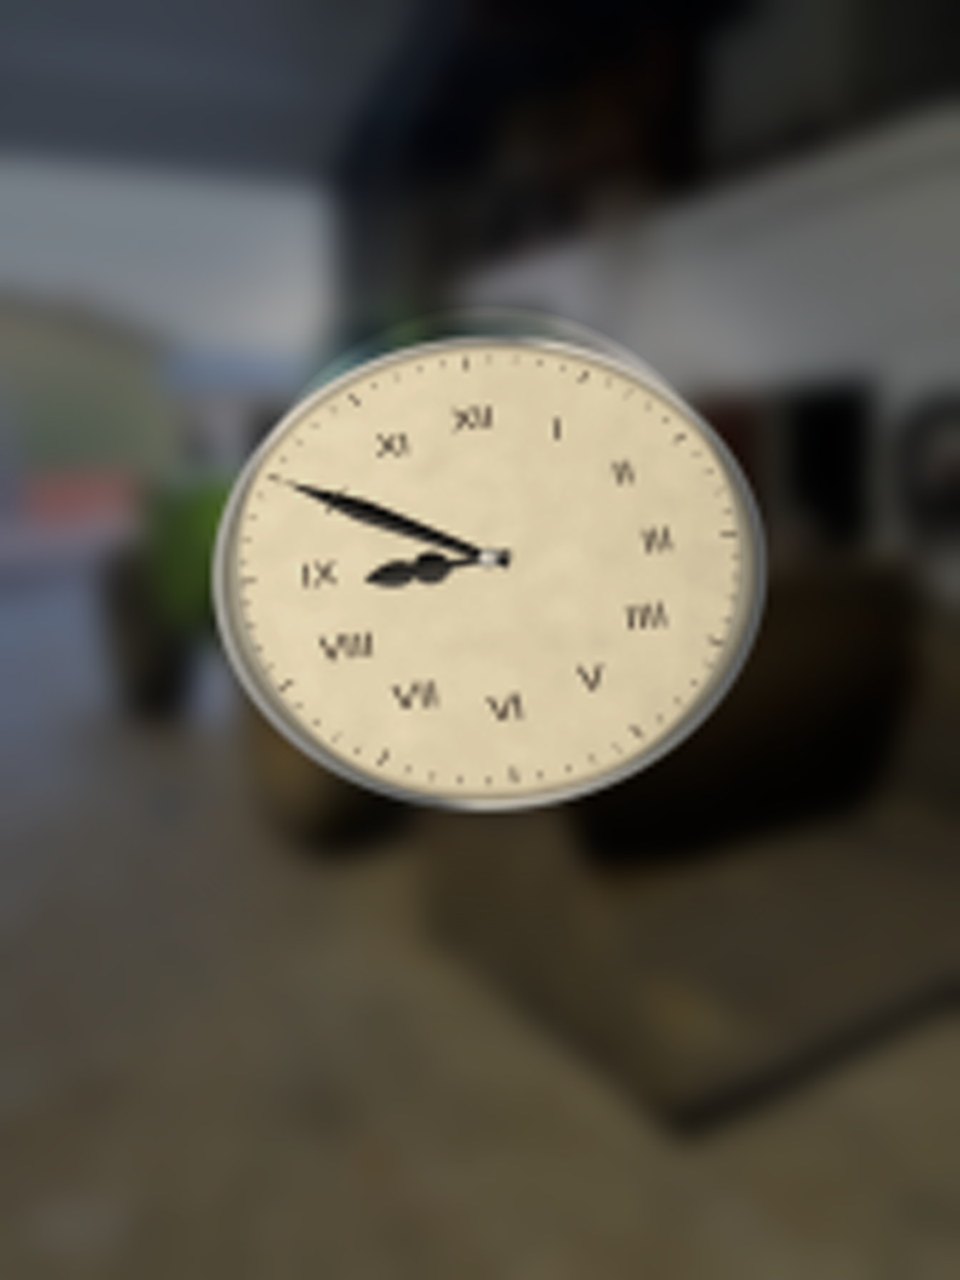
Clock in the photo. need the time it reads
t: 8:50
